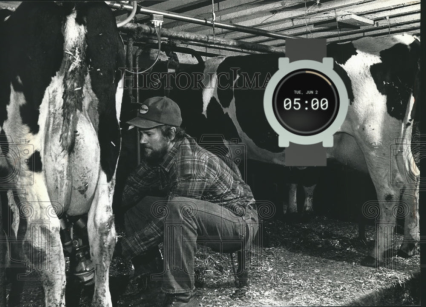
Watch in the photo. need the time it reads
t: 5:00
